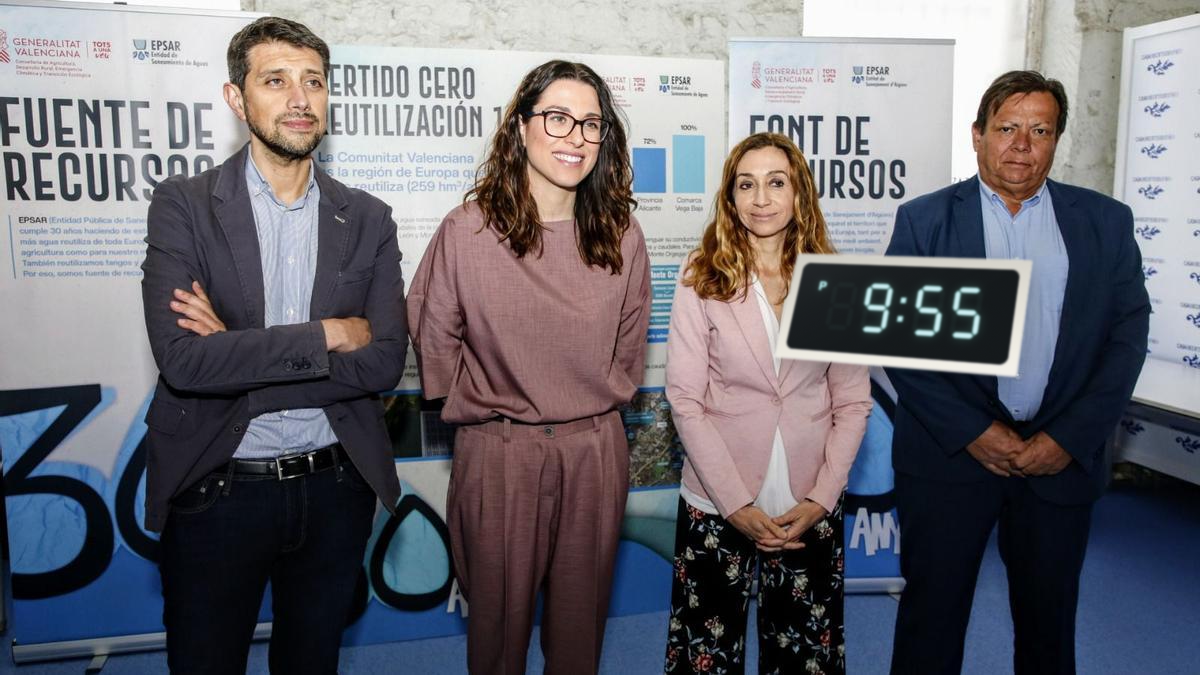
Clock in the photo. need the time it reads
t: 9:55
